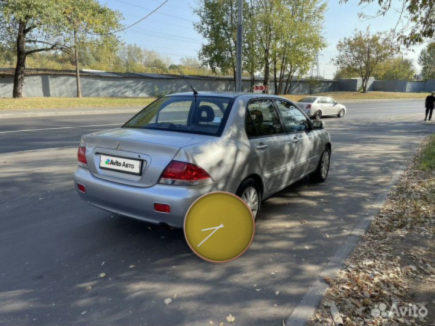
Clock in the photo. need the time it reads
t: 8:38
